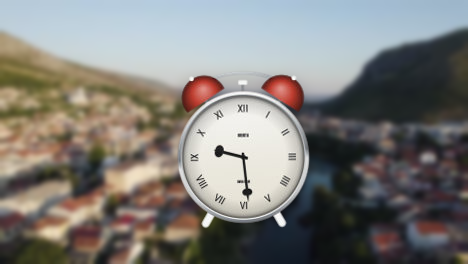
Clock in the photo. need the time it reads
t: 9:29
